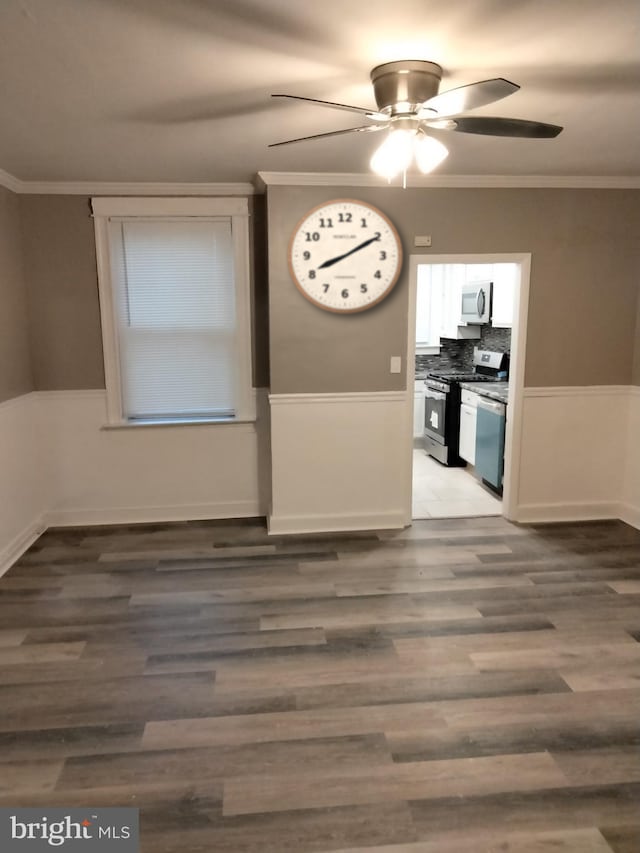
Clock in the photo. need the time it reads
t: 8:10
